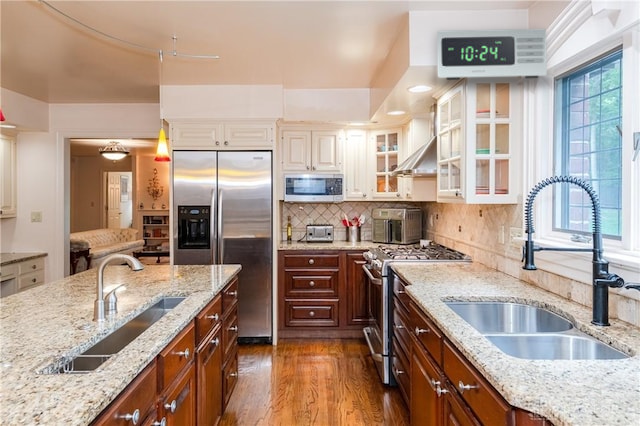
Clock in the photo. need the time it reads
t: 10:24
